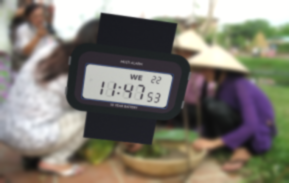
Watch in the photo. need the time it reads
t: 11:47:53
